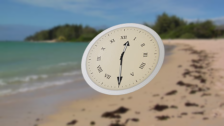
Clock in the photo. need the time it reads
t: 12:30
